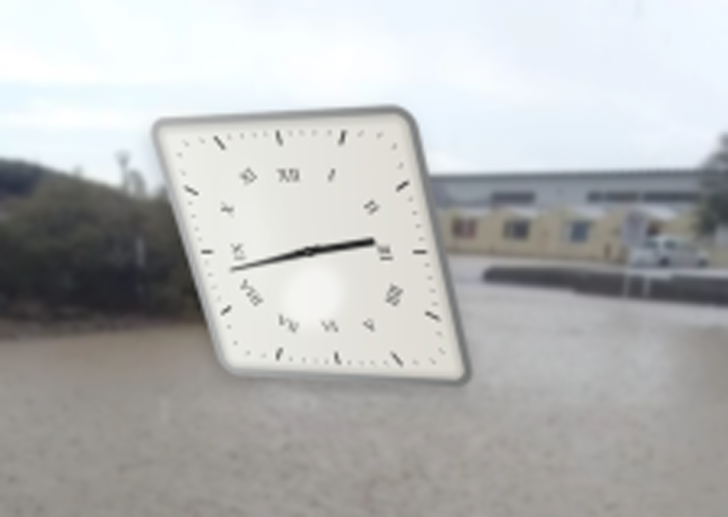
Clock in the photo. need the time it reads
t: 2:43
